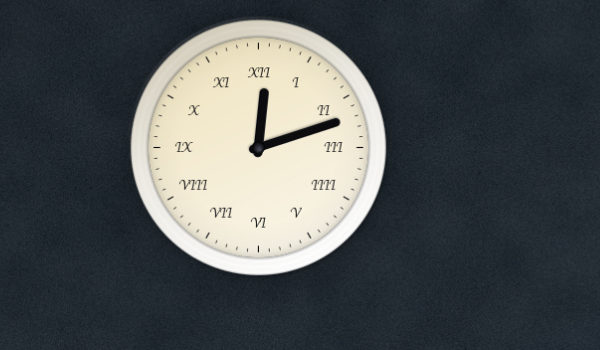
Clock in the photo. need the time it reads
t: 12:12
